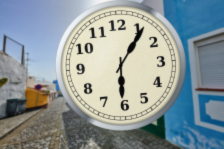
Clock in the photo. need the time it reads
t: 6:06
